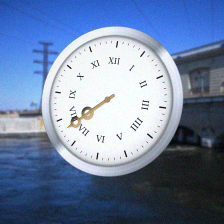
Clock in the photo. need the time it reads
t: 7:38
